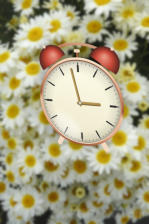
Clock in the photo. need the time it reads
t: 2:58
